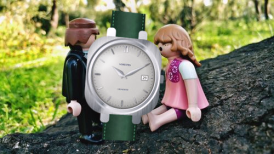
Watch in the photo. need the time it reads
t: 10:10
